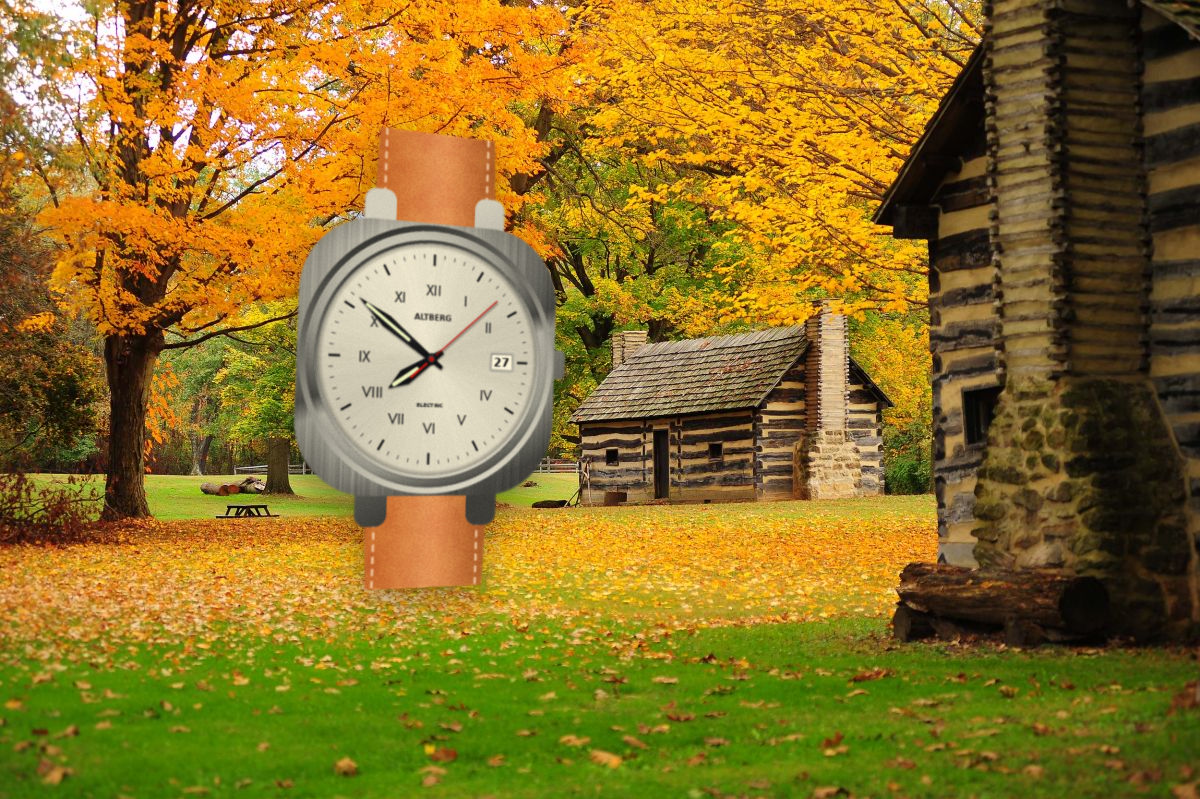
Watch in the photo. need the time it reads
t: 7:51:08
